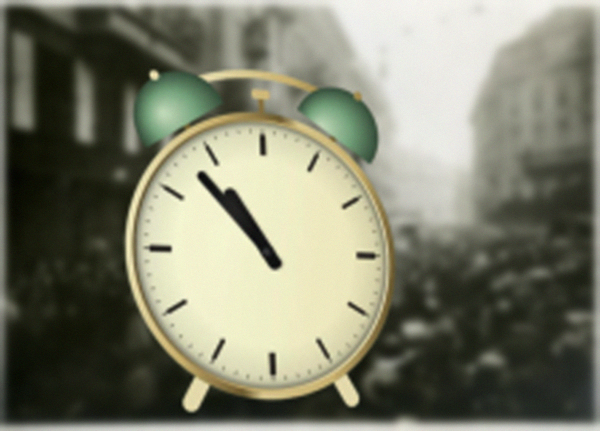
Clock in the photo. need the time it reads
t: 10:53
